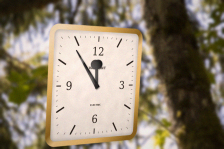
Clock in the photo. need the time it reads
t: 11:54
